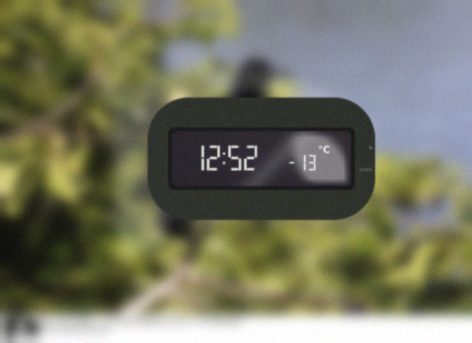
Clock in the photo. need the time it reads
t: 12:52
